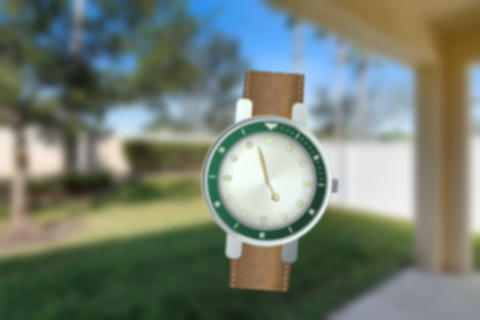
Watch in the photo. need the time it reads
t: 4:57
